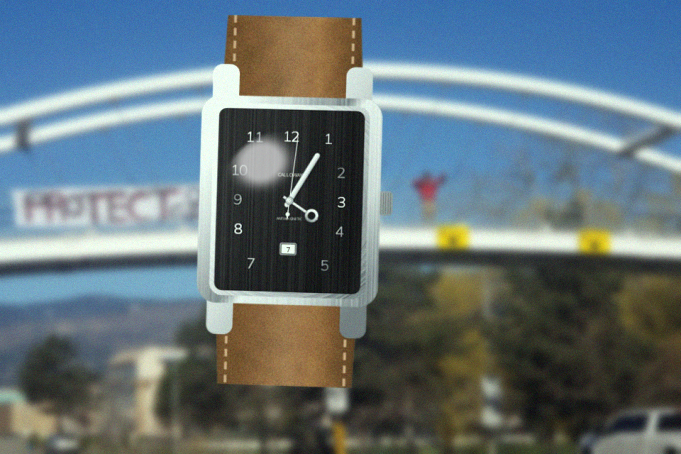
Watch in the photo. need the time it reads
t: 4:05:01
